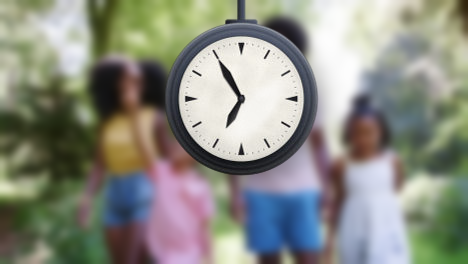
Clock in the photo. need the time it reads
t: 6:55
